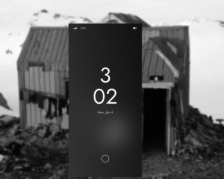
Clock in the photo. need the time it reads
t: 3:02
